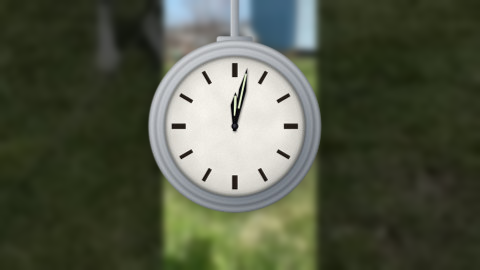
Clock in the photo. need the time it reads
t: 12:02
